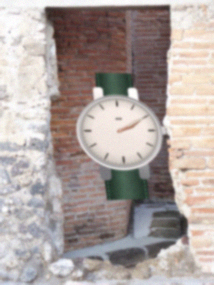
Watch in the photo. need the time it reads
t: 2:10
